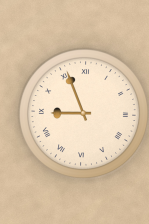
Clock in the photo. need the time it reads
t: 8:56
